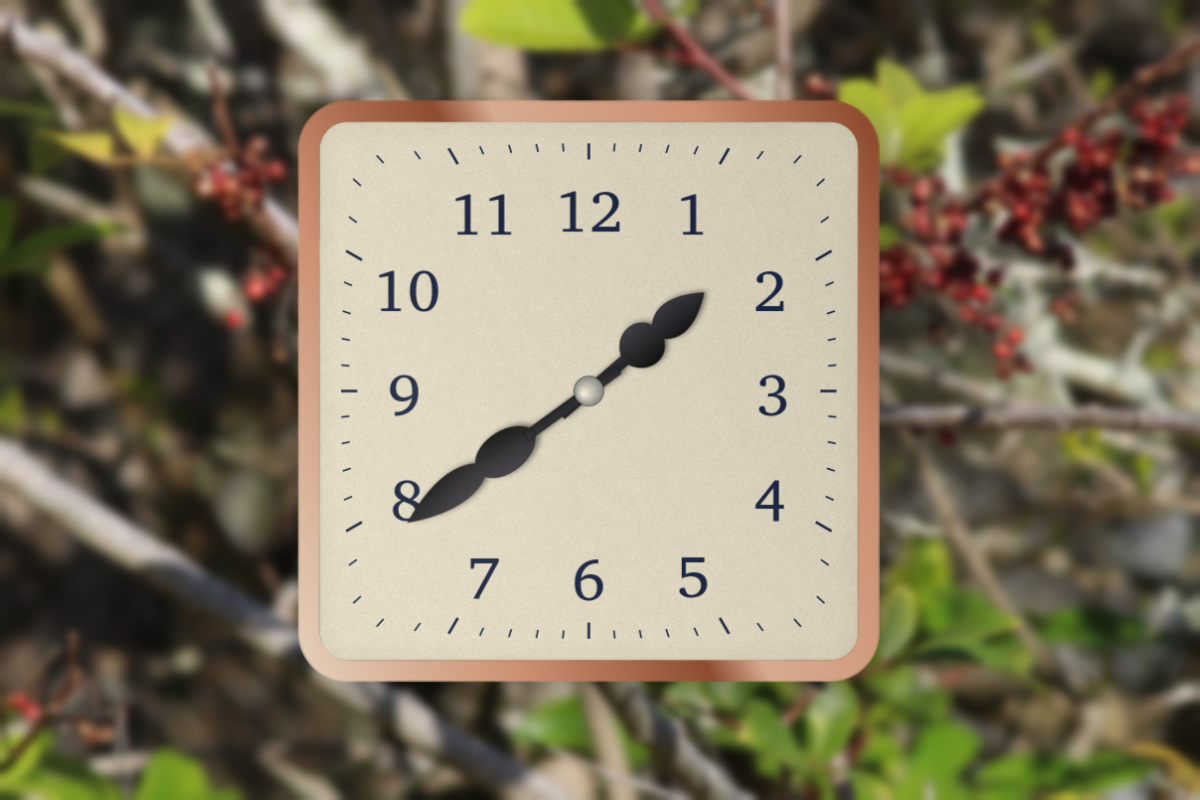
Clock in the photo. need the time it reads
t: 1:39
